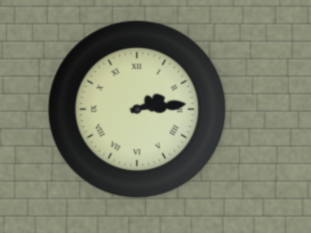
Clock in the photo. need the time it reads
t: 2:14
